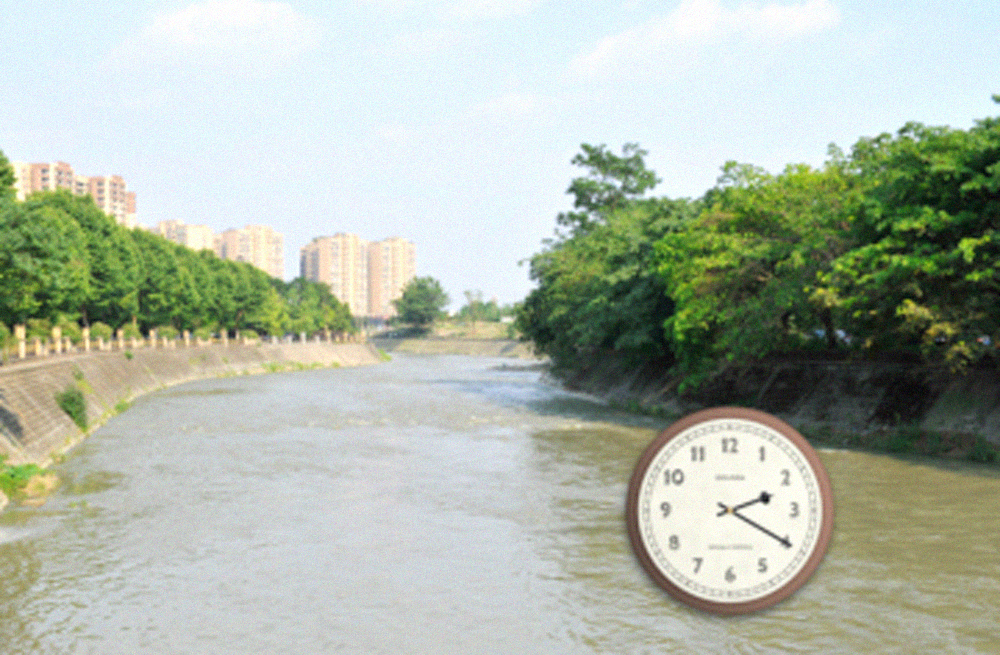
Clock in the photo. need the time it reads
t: 2:20
